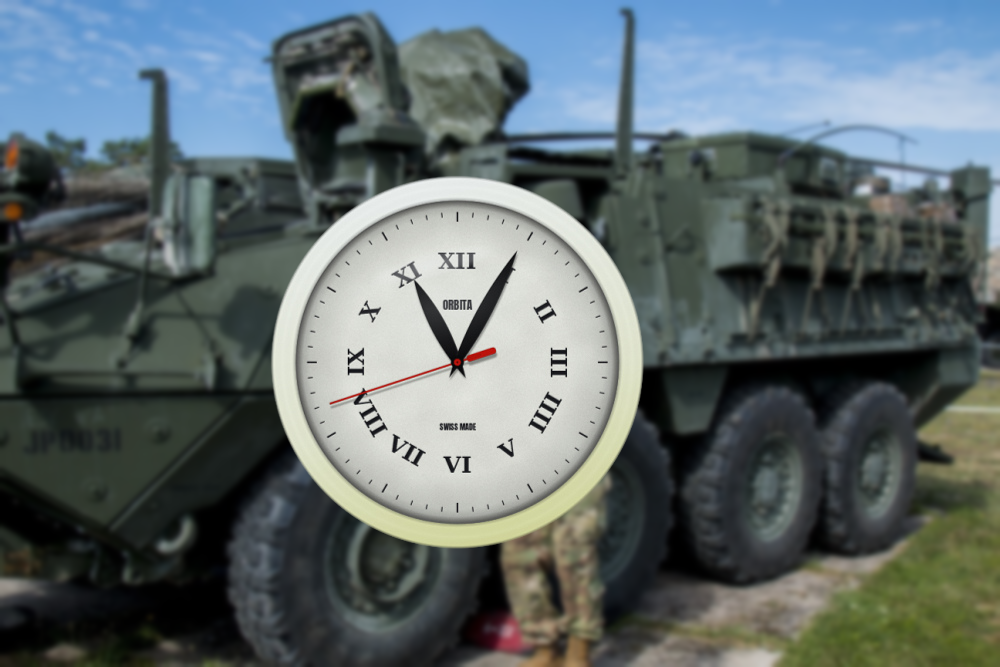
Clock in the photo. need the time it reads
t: 11:04:42
